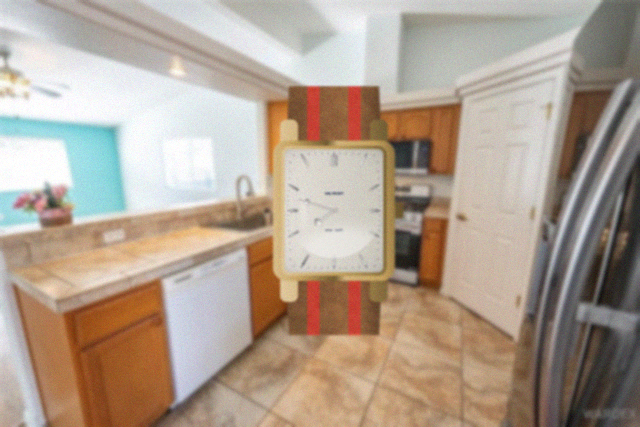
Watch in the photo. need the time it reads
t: 7:48
